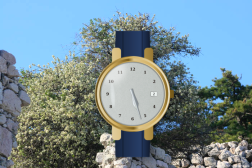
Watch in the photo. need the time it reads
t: 5:27
